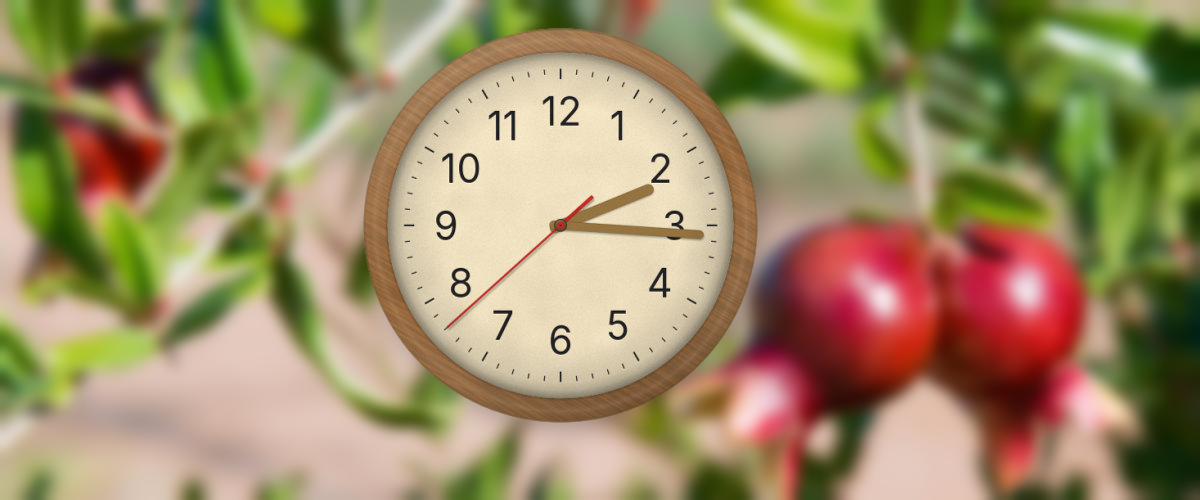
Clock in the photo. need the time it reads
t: 2:15:38
